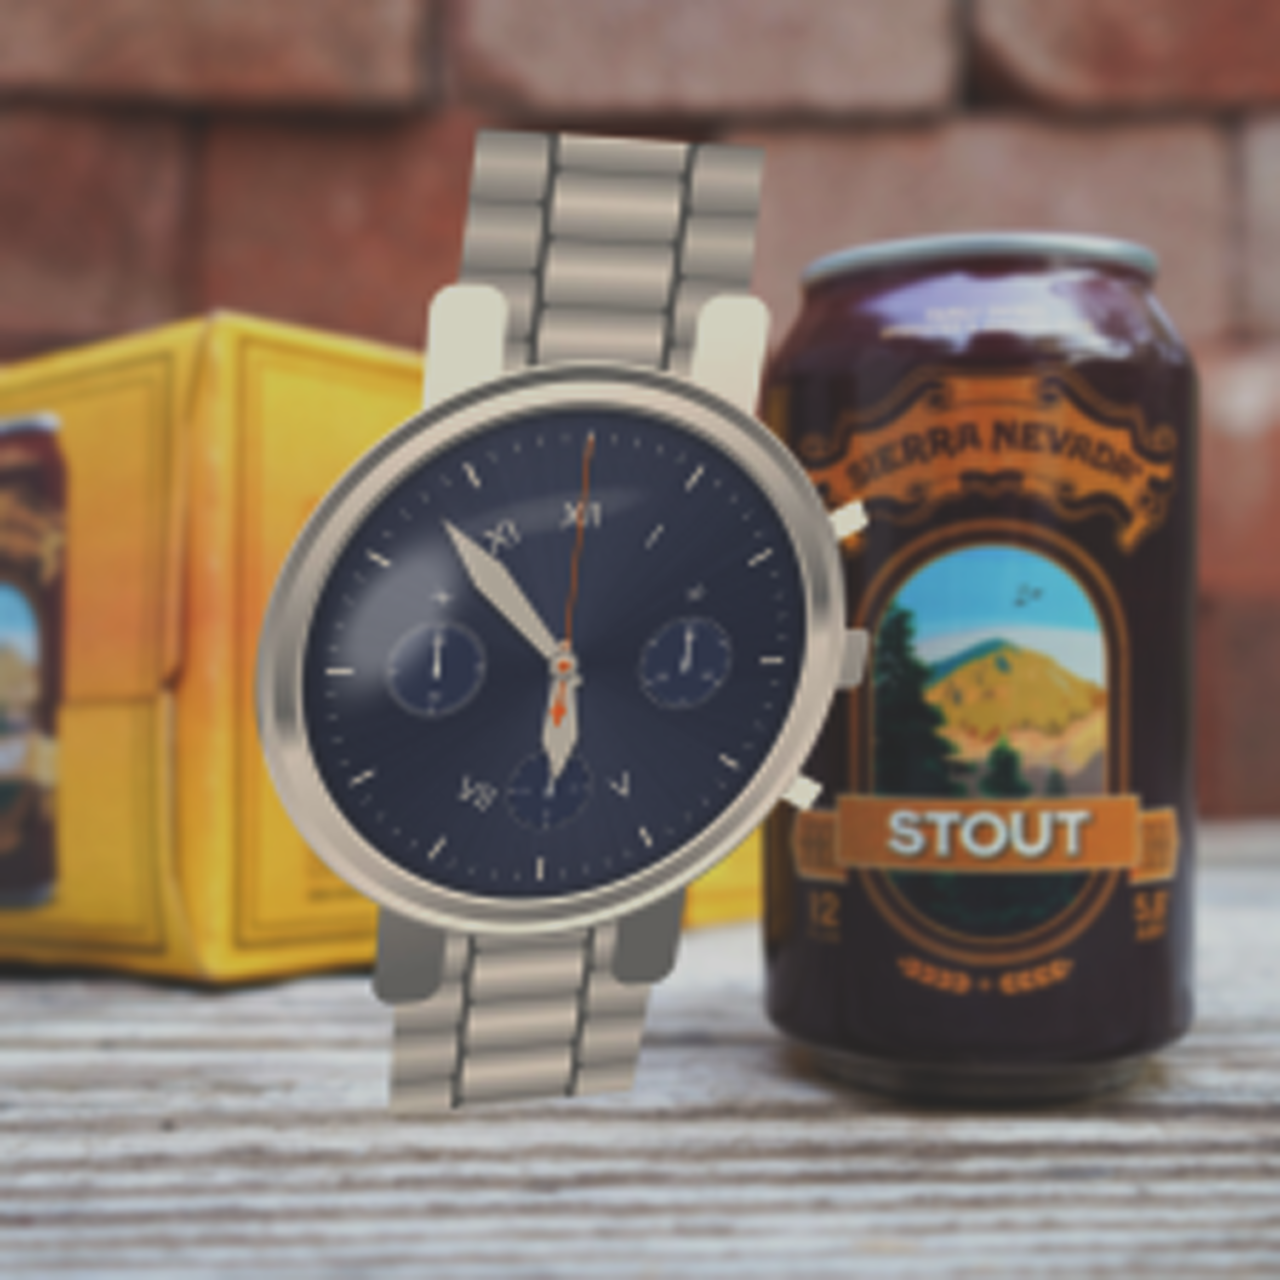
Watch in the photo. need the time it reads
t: 5:53
